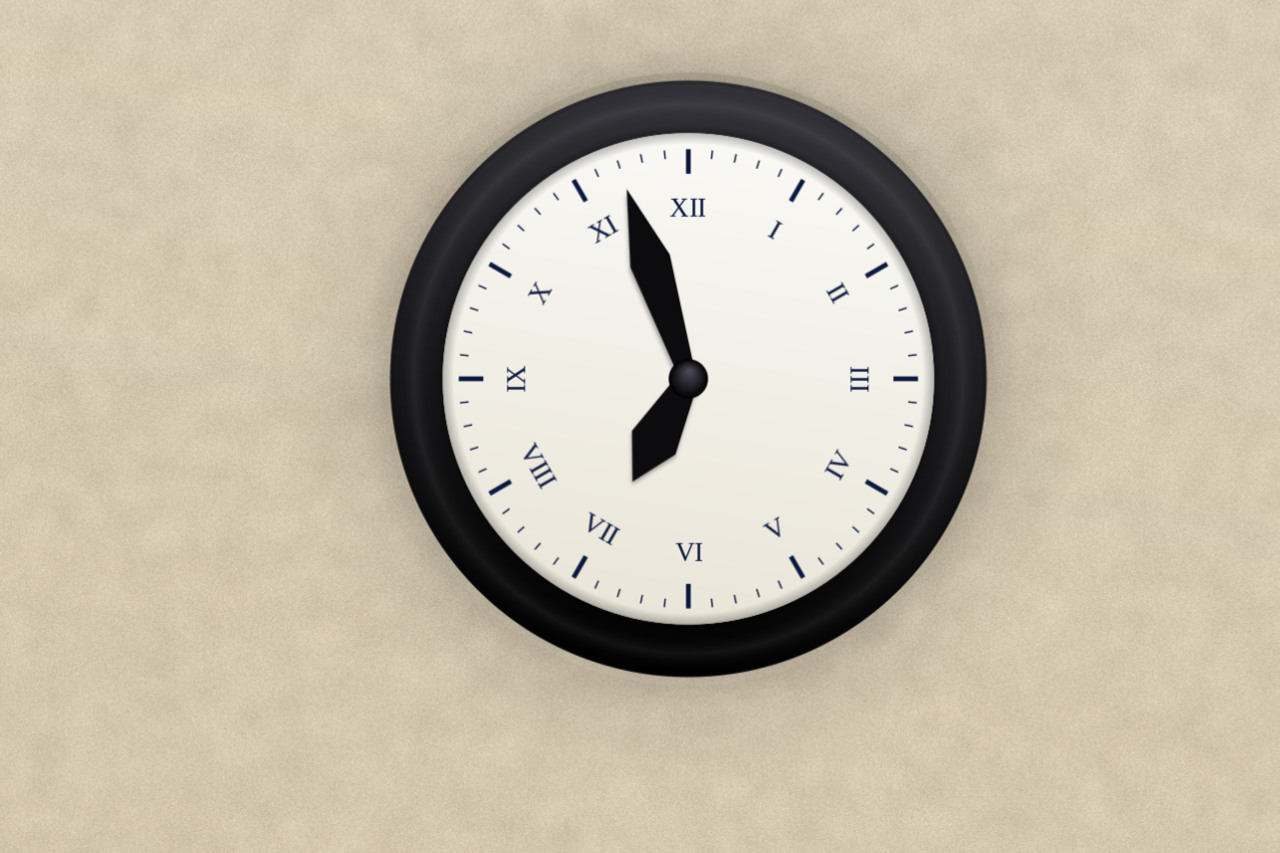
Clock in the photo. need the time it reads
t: 6:57
